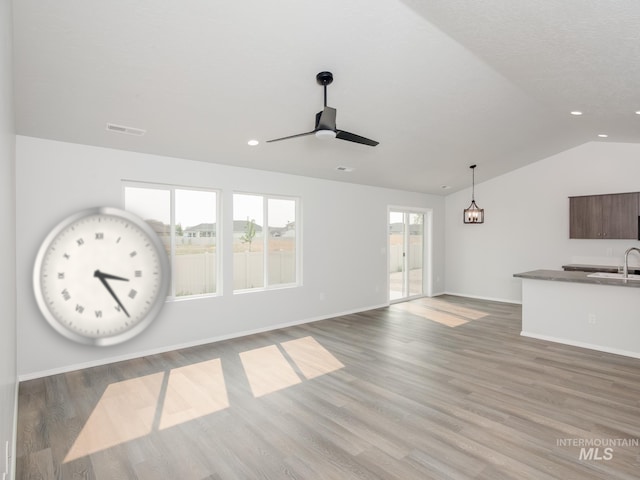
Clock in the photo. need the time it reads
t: 3:24
